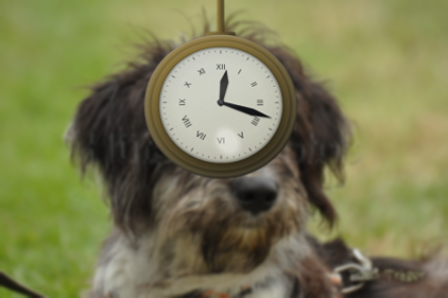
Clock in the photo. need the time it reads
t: 12:18
